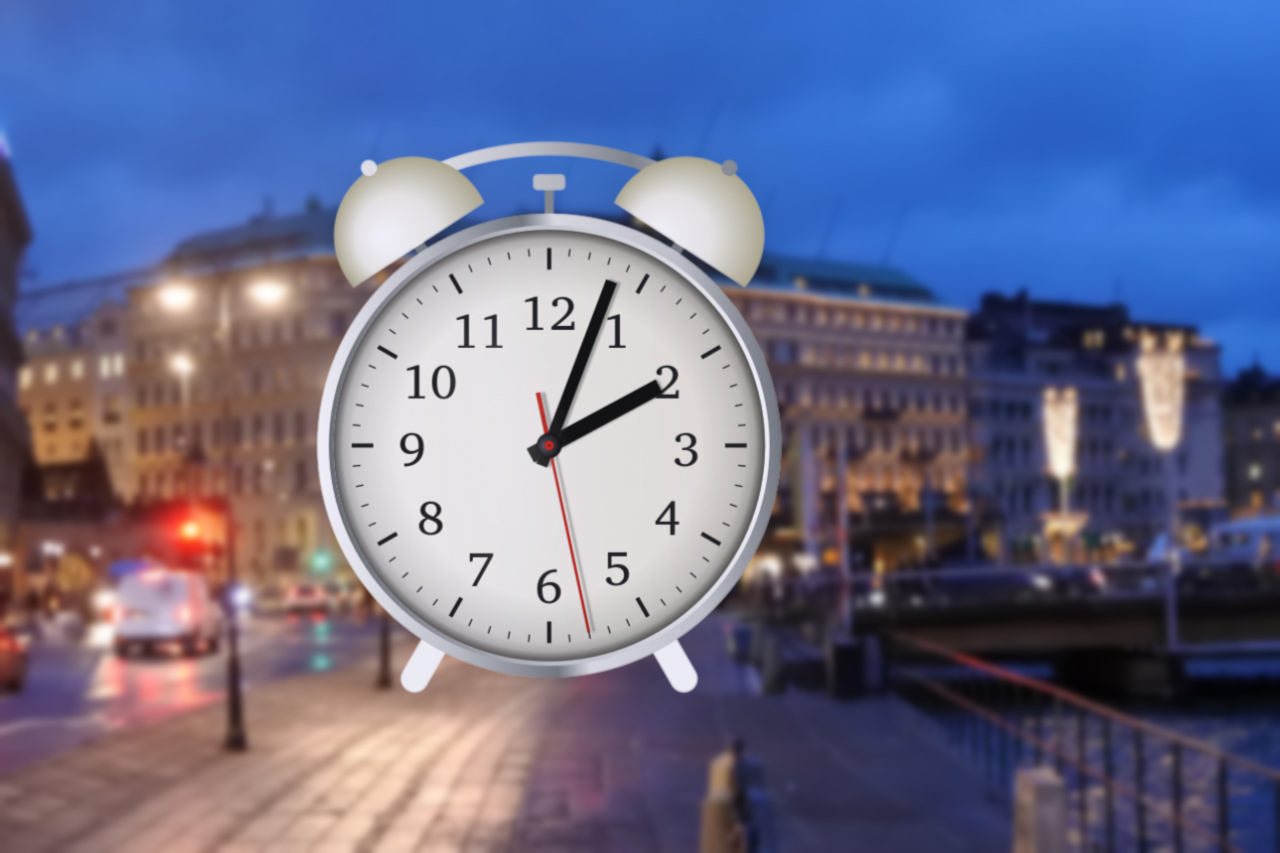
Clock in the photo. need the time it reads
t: 2:03:28
